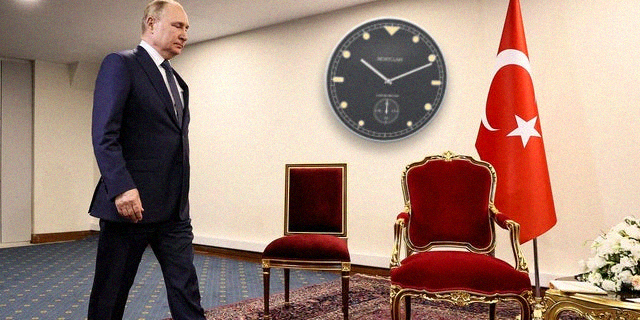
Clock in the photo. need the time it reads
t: 10:11
